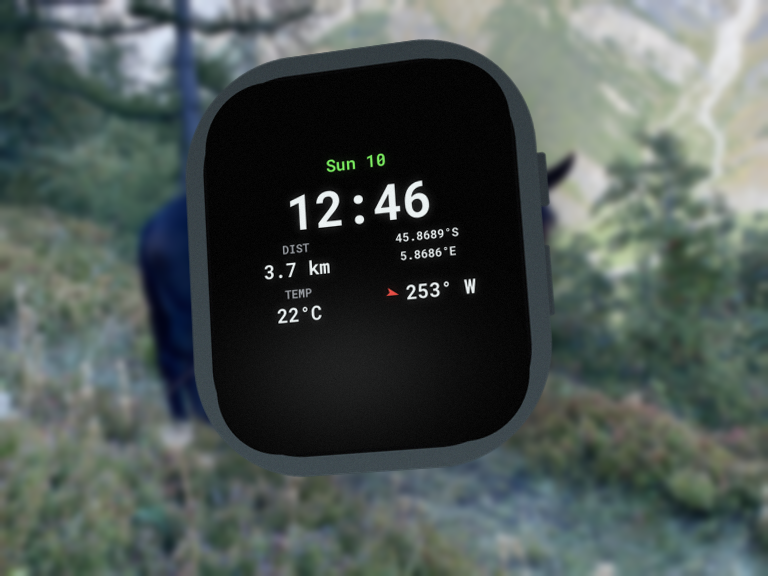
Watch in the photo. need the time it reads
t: 12:46
